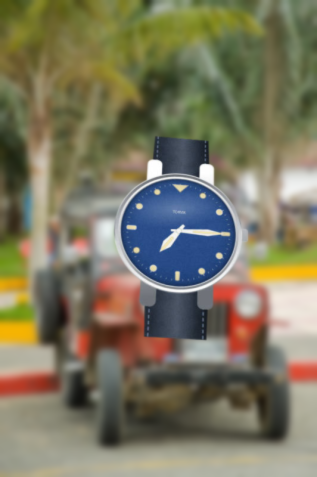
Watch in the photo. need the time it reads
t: 7:15
